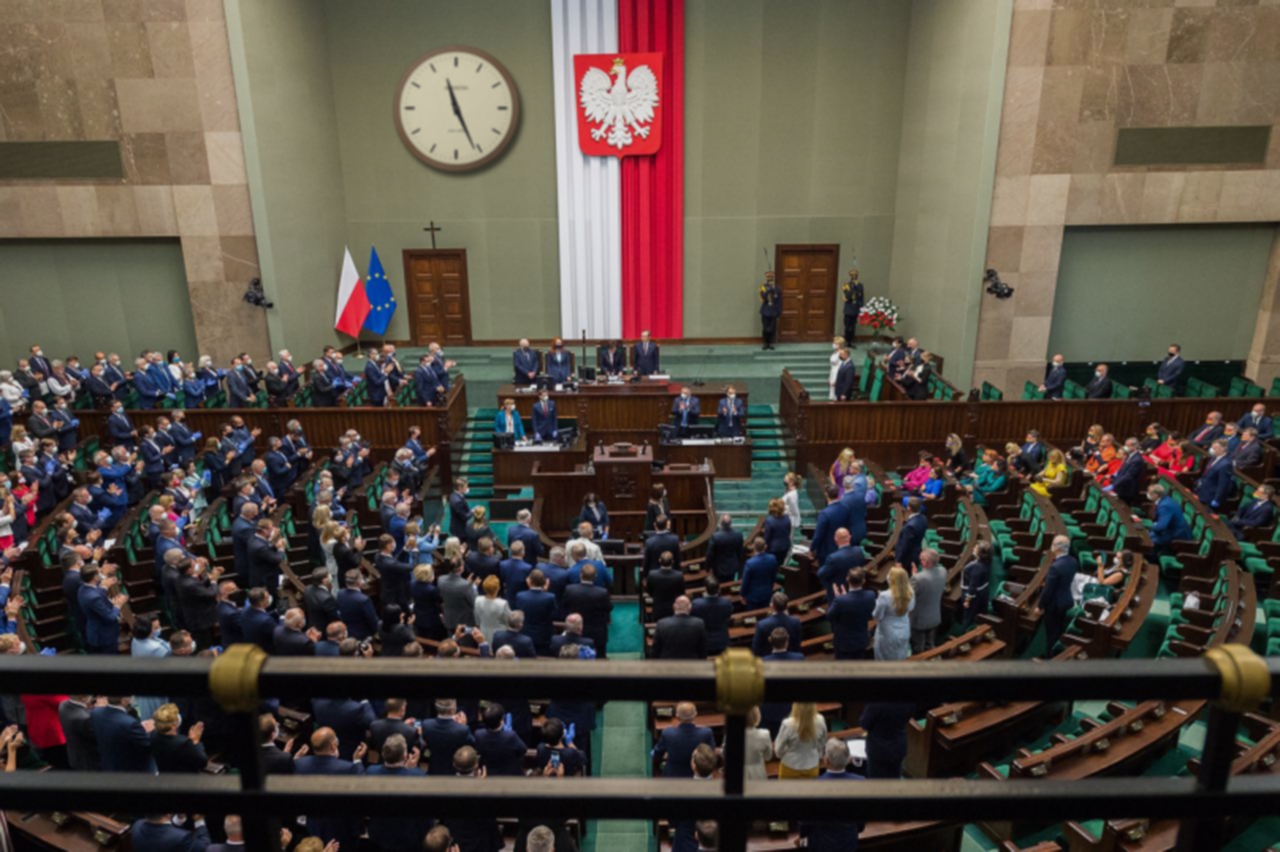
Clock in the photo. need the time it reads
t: 11:26
